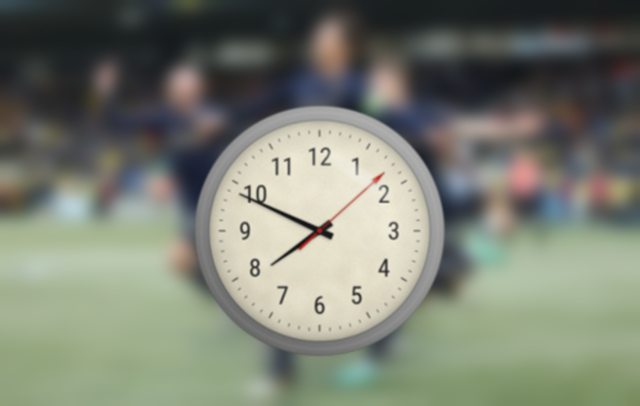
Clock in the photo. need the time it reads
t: 7:49:08
